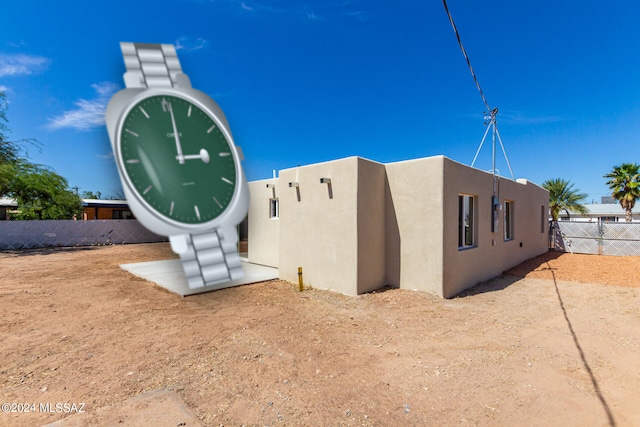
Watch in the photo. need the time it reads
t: 3:01
